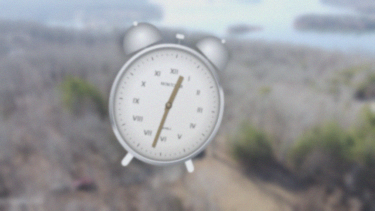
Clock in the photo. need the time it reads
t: 12:32
